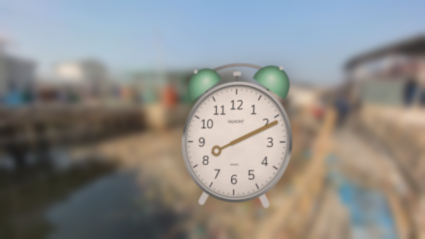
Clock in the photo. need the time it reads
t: 8:11
